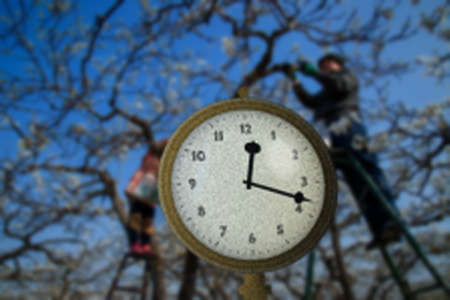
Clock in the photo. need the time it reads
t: 12:18
